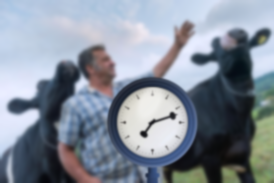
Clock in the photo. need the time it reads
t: 7:12
